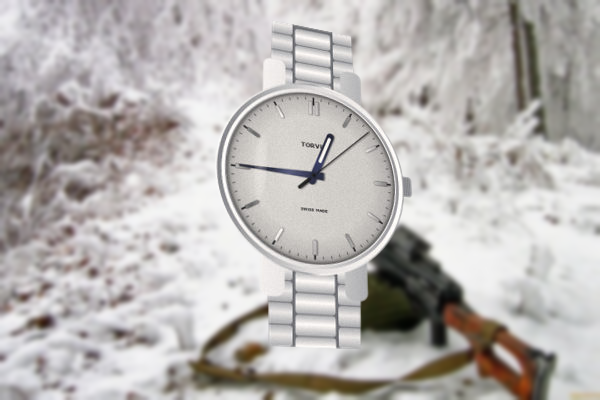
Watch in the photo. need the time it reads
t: 12:45:08
